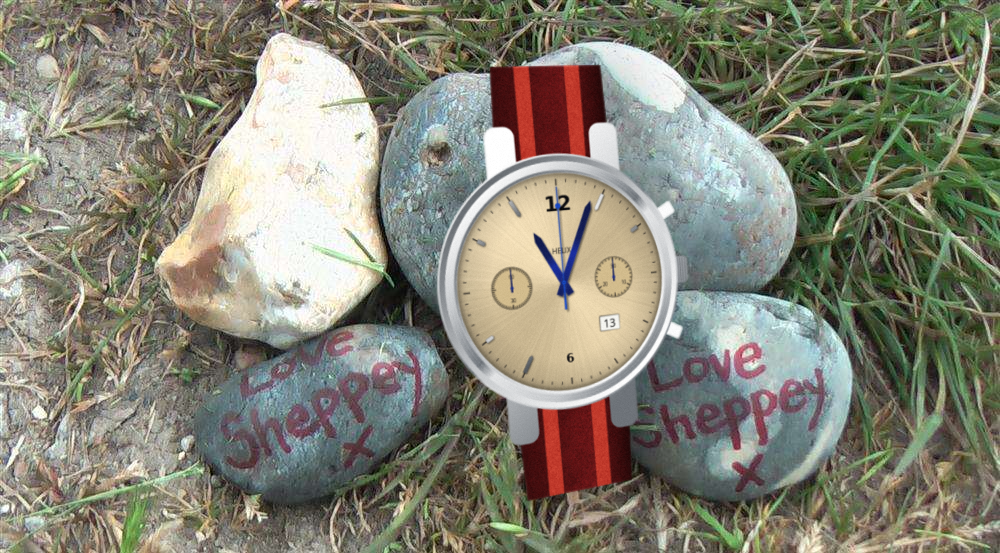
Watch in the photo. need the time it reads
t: 11:04
